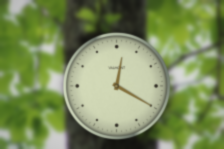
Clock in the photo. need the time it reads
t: 12:20
